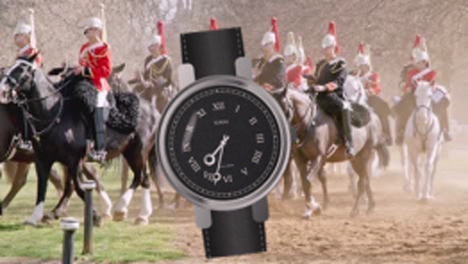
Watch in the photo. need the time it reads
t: 7:33
